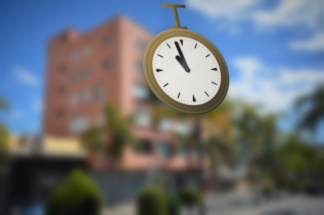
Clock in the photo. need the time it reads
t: 10:58
